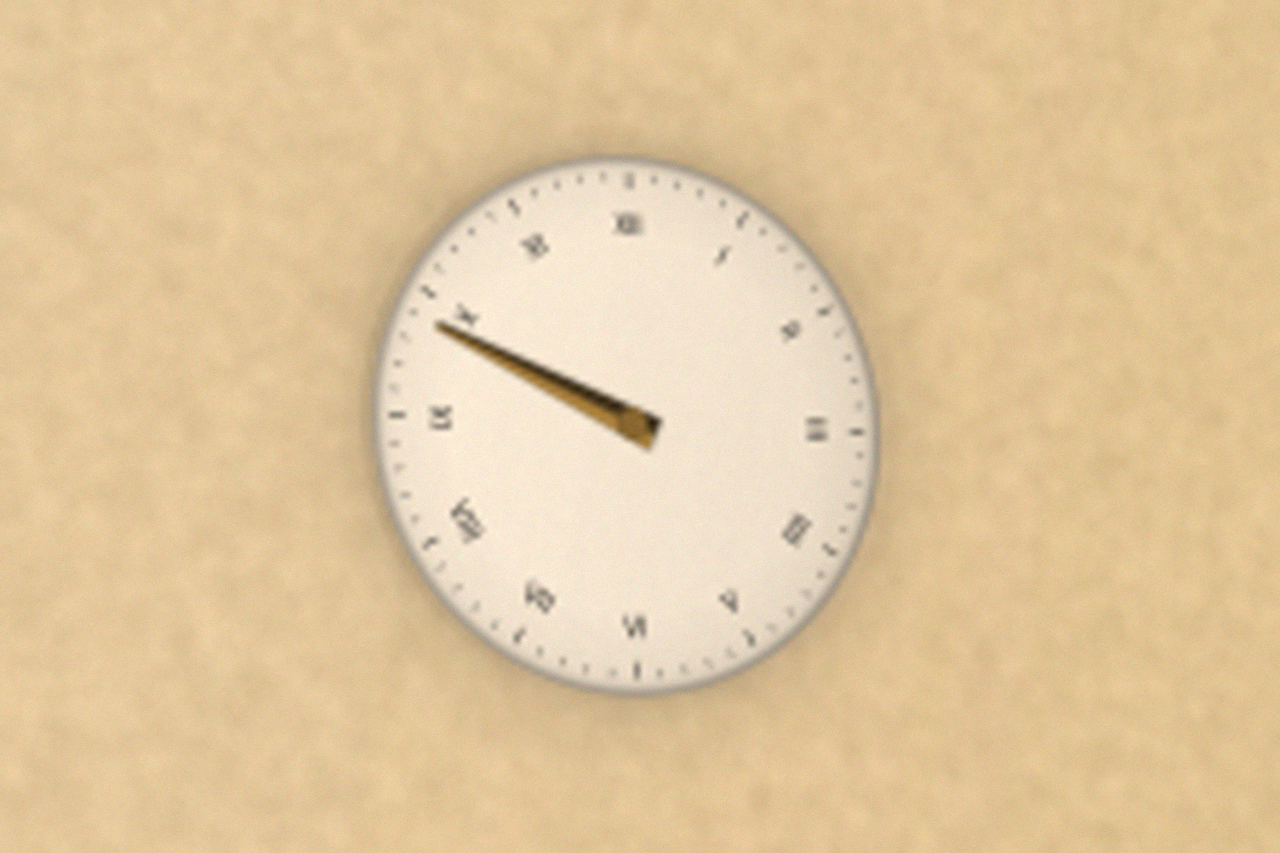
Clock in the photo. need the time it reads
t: 9:49
